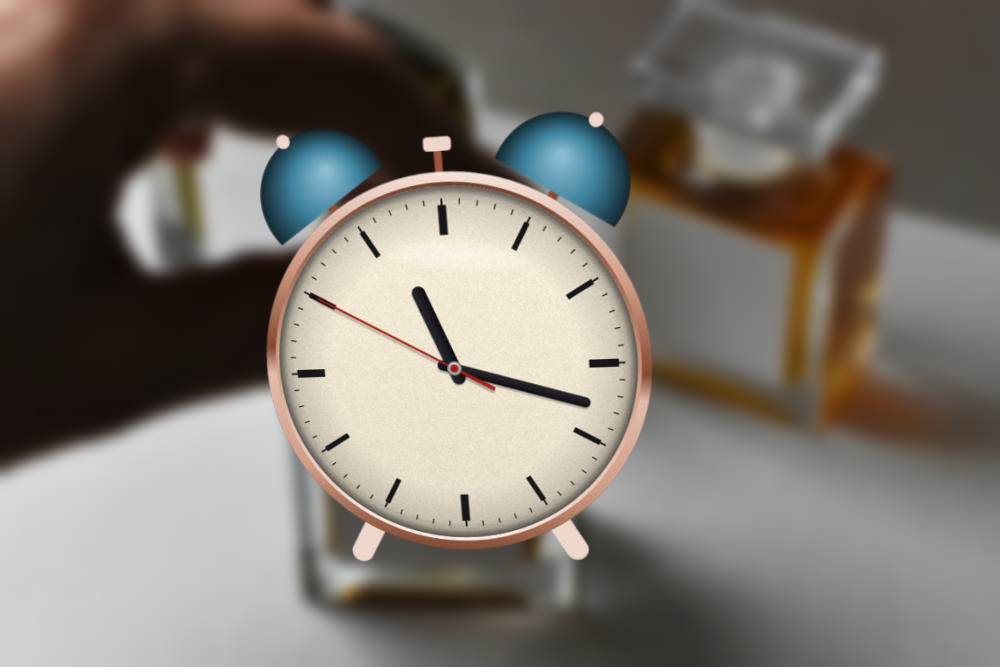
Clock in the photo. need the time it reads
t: 11:17:50
